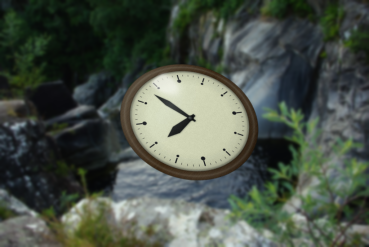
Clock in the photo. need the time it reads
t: 7:53
